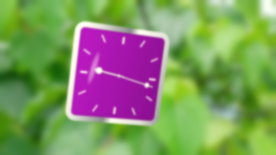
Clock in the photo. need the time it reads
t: 9:17
